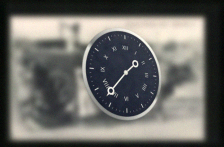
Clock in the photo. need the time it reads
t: 1:37
